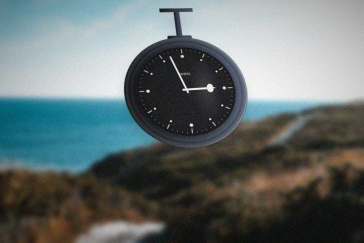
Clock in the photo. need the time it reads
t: 2:57
